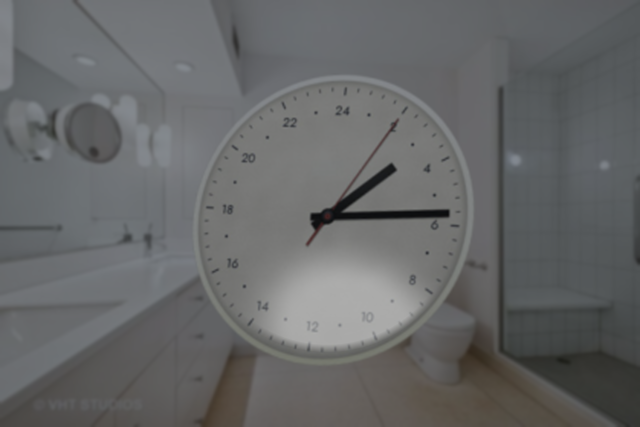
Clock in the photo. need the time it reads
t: 3:14:05
